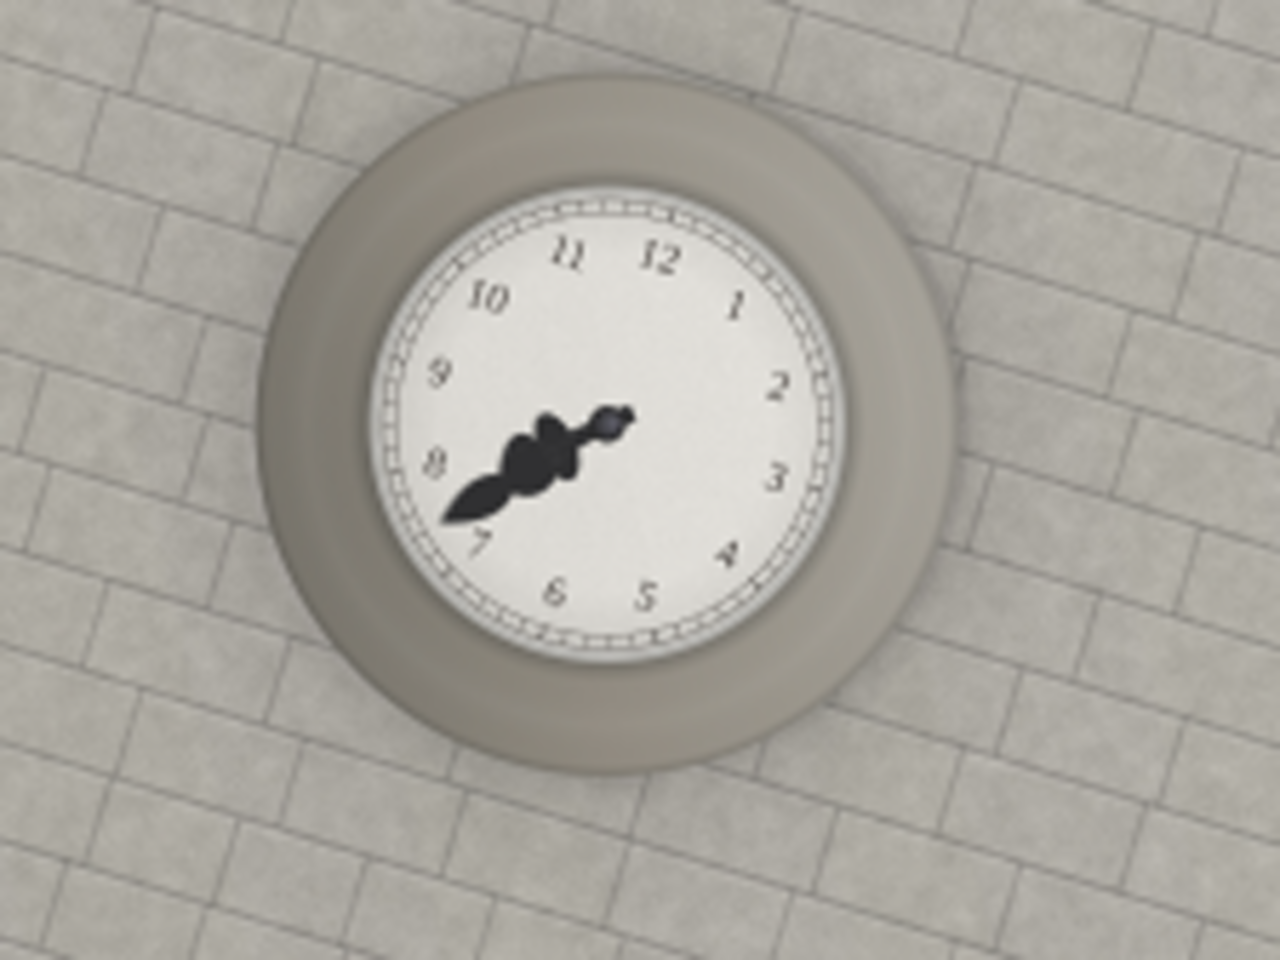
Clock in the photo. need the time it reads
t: 7:37
